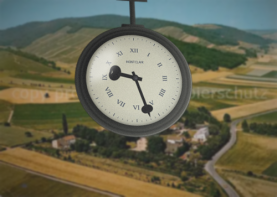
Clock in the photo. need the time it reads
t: 9:27
